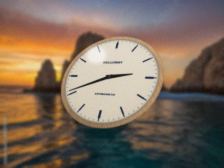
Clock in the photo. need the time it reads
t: 2:41
